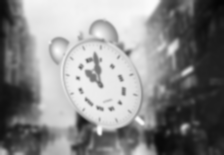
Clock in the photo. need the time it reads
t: 11:03
